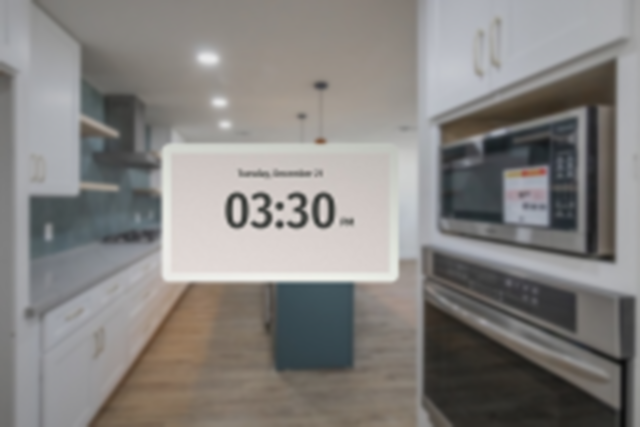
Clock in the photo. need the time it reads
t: 3:30
